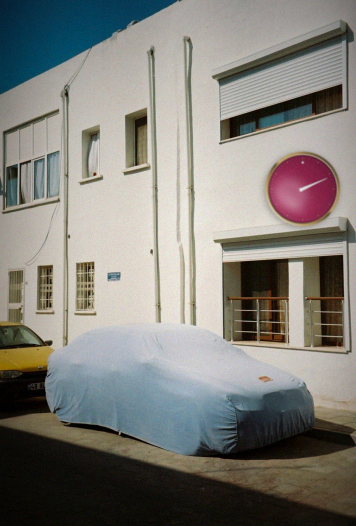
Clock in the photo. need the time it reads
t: 2:11
